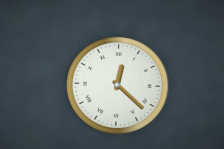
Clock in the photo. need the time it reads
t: 12:22
